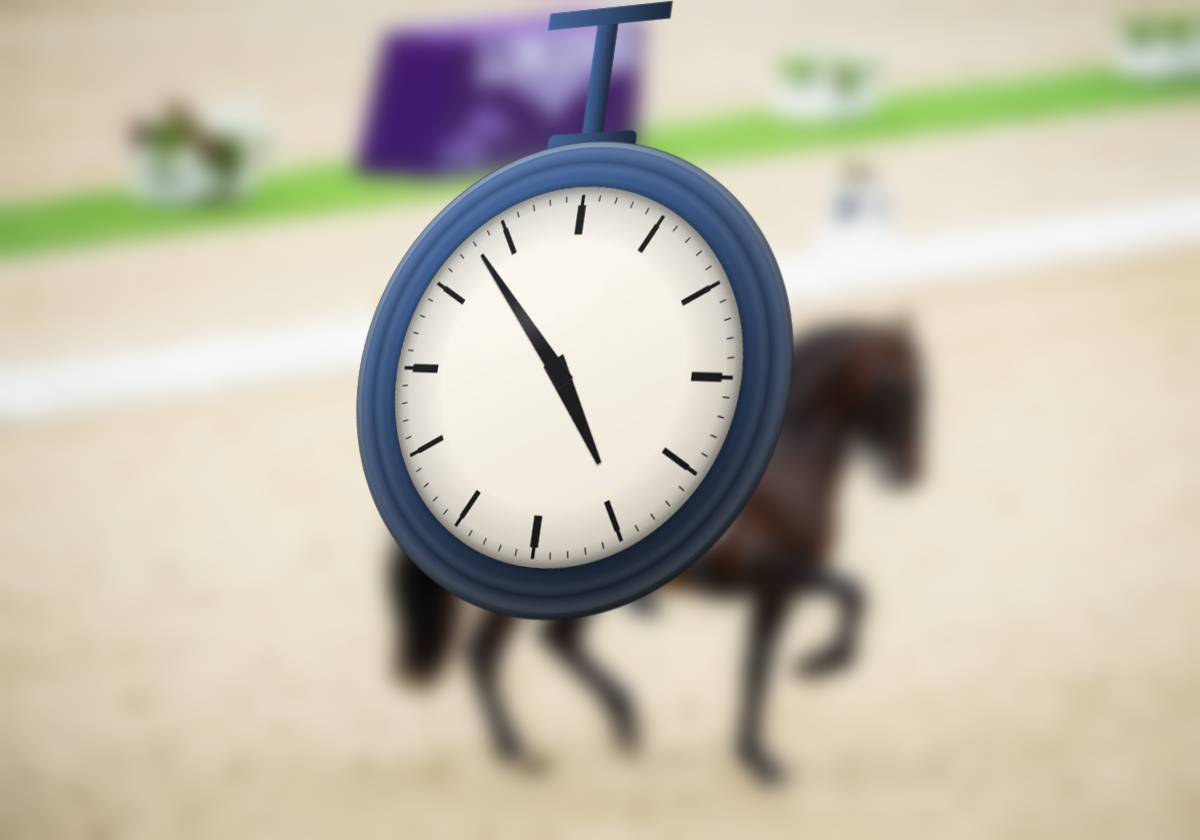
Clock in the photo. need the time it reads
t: 4:53
